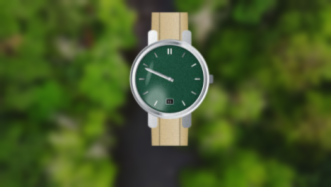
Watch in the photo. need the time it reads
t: 9:49
